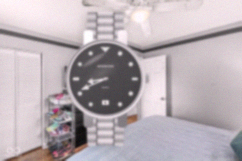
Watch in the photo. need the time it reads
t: 8:41
